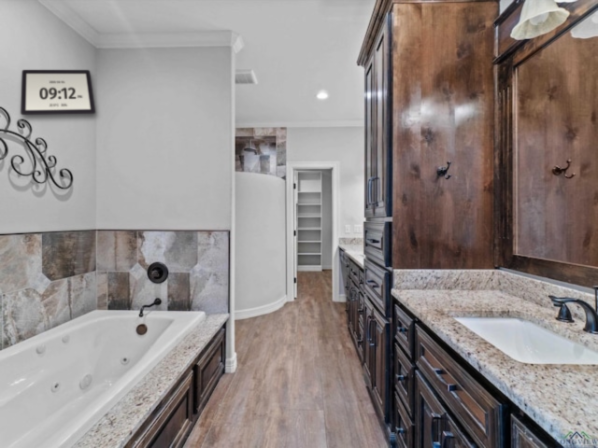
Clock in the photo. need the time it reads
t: 9:12
